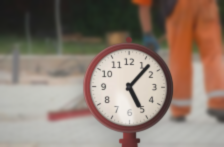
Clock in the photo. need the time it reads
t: 5:07
